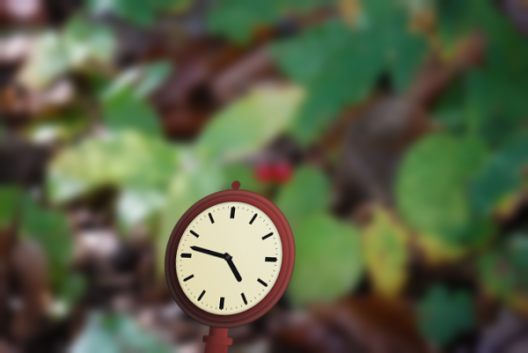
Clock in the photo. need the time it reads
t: 4:47
